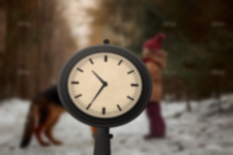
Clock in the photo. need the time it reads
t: 10:35
